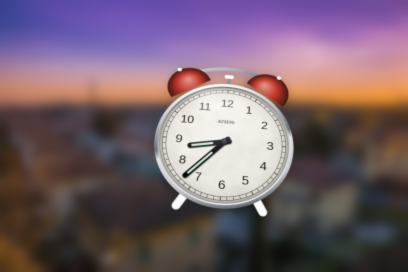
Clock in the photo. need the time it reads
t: 8:37
